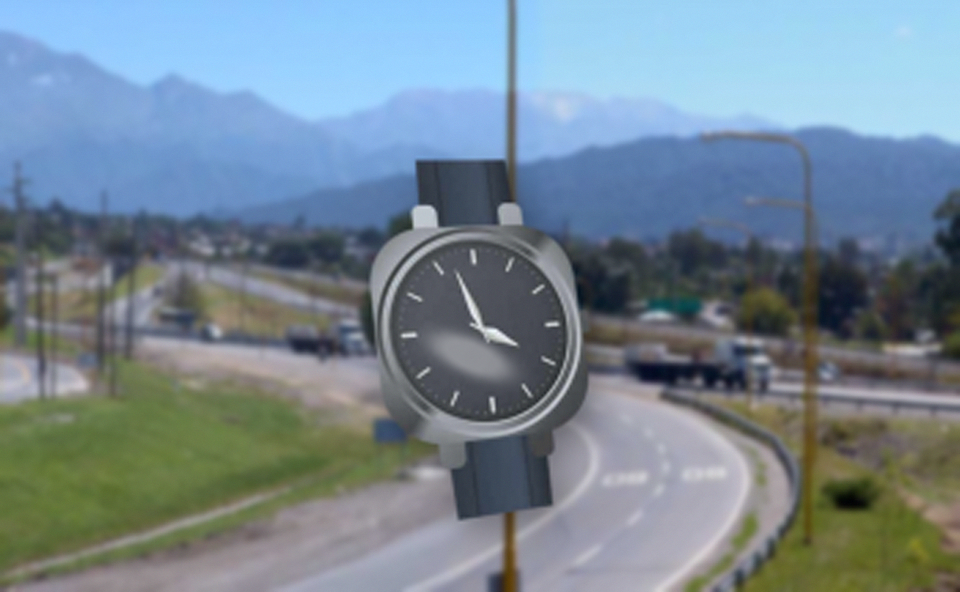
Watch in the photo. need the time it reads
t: 3:57
